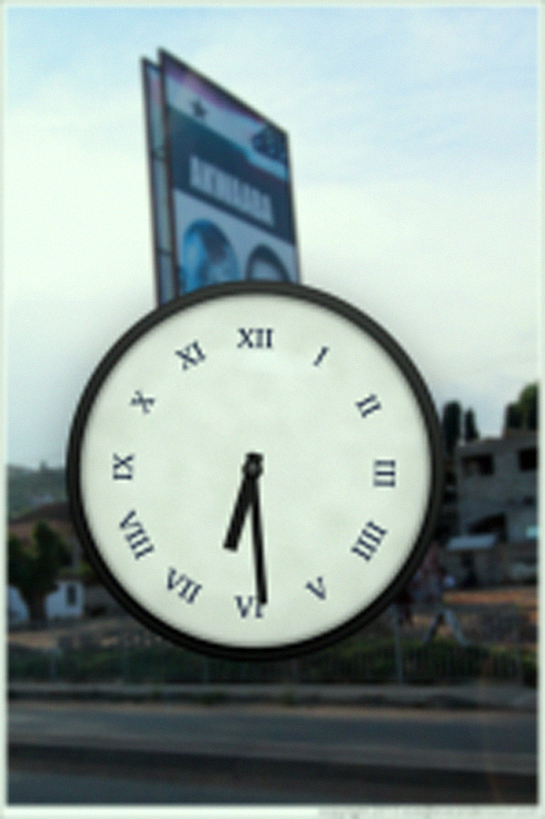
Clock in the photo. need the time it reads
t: 6:29
